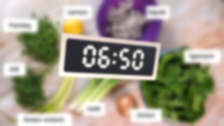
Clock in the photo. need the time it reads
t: 6:50
